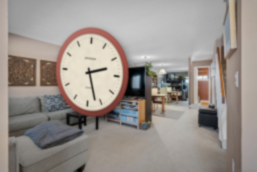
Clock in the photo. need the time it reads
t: 2:27
